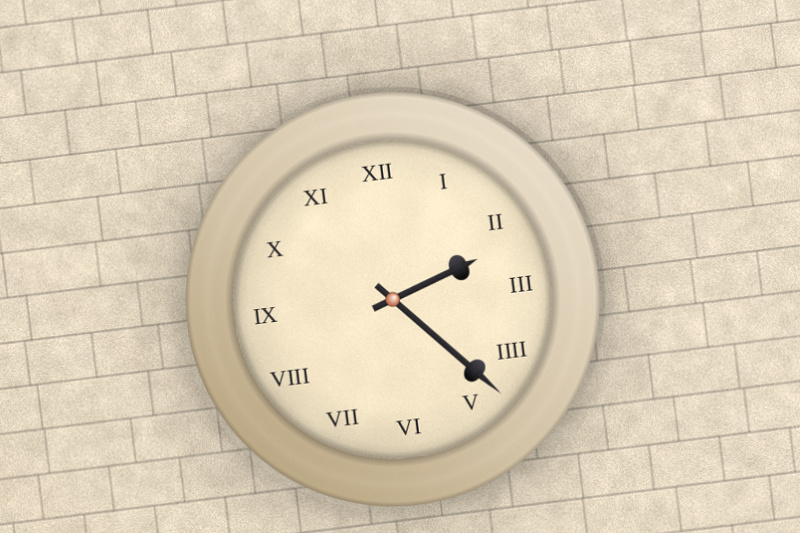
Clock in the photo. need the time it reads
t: 2:23
